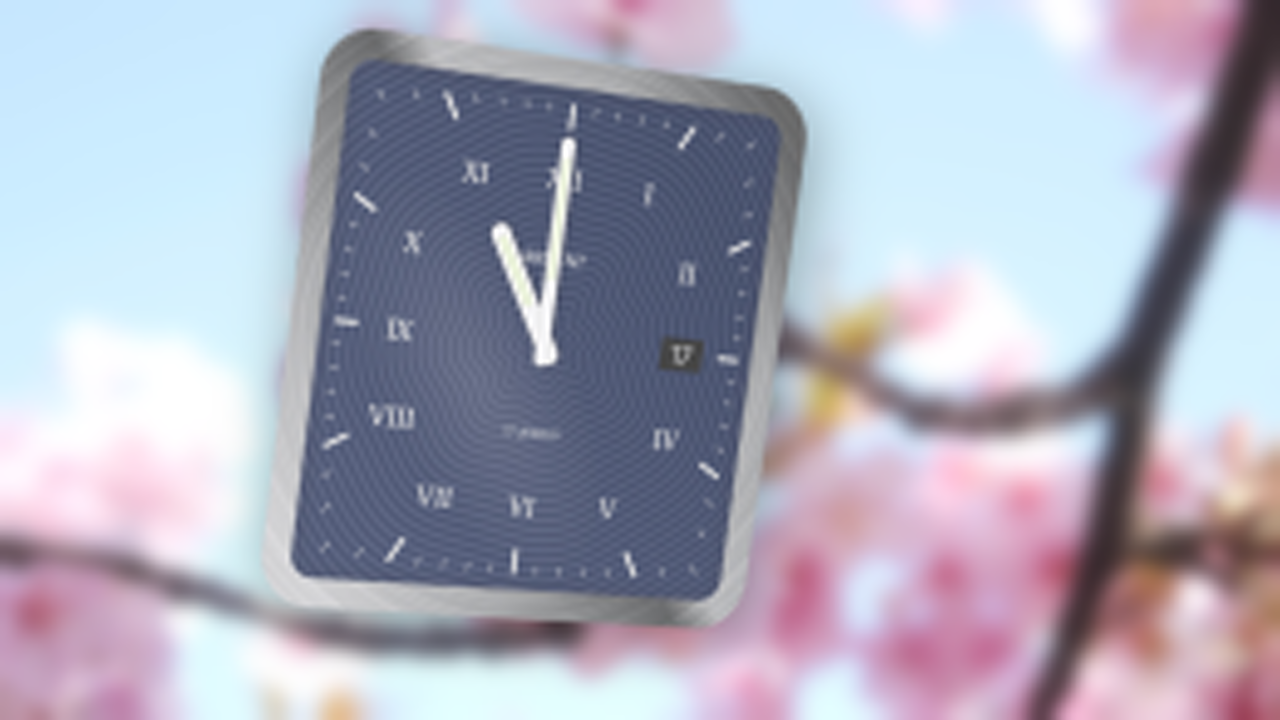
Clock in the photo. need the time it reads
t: 11:00
